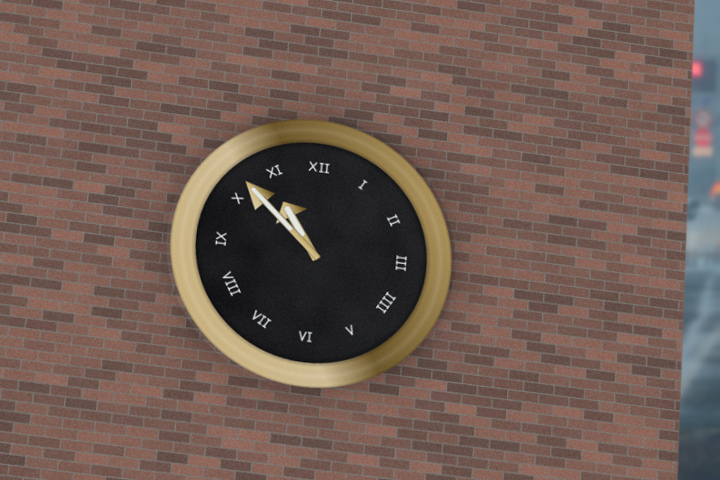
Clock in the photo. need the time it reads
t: 10:52
